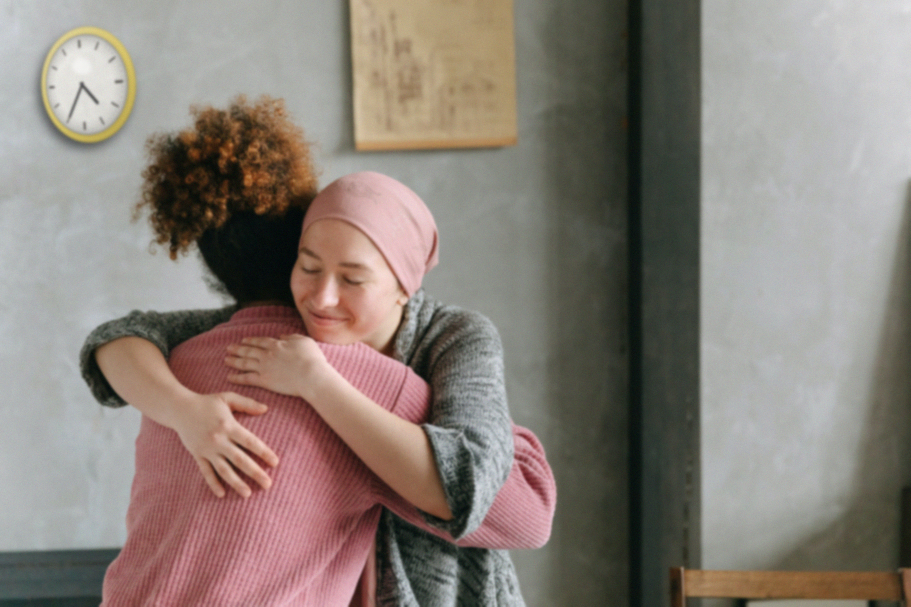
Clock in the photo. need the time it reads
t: 4:35
